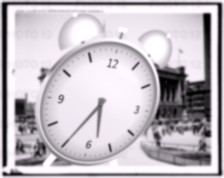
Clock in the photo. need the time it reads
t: 5:35
